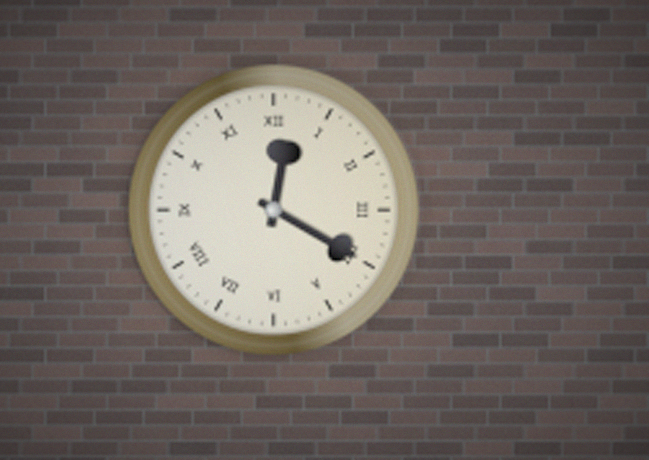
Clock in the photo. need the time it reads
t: 12:20
